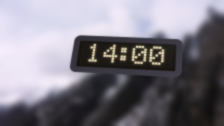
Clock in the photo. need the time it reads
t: 14:00
